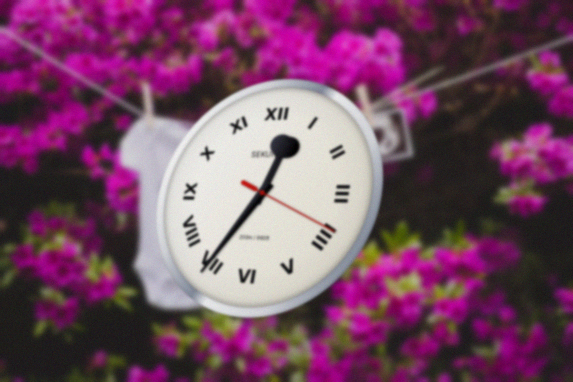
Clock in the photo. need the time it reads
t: 12:35:19
